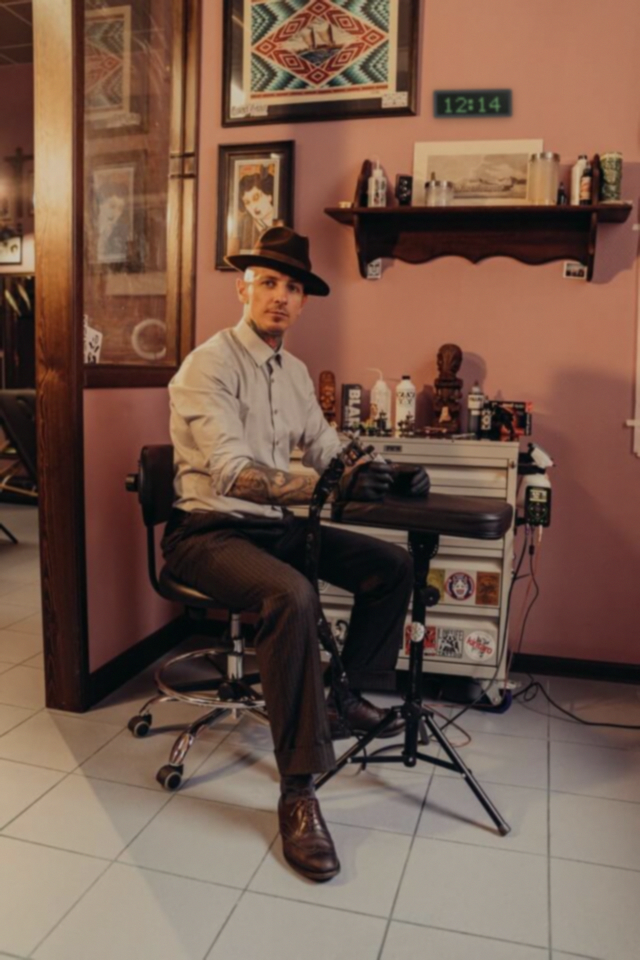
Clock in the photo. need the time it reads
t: 12:14
